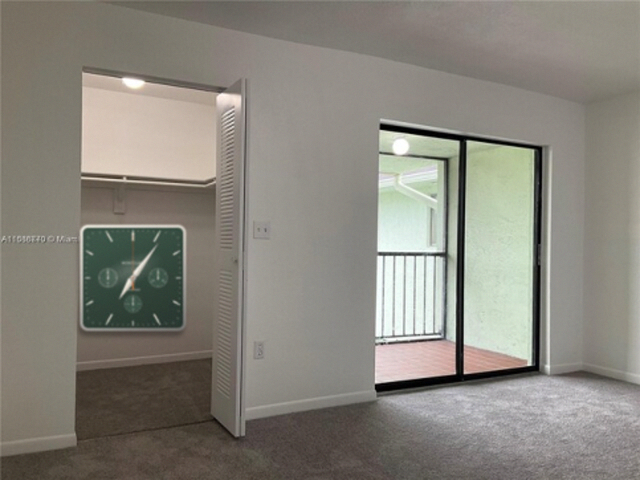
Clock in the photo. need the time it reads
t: 7:06
